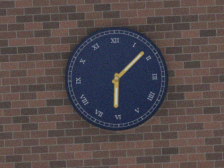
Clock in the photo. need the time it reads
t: 6:08
